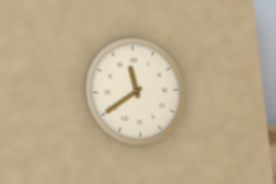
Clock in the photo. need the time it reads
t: 11:40
